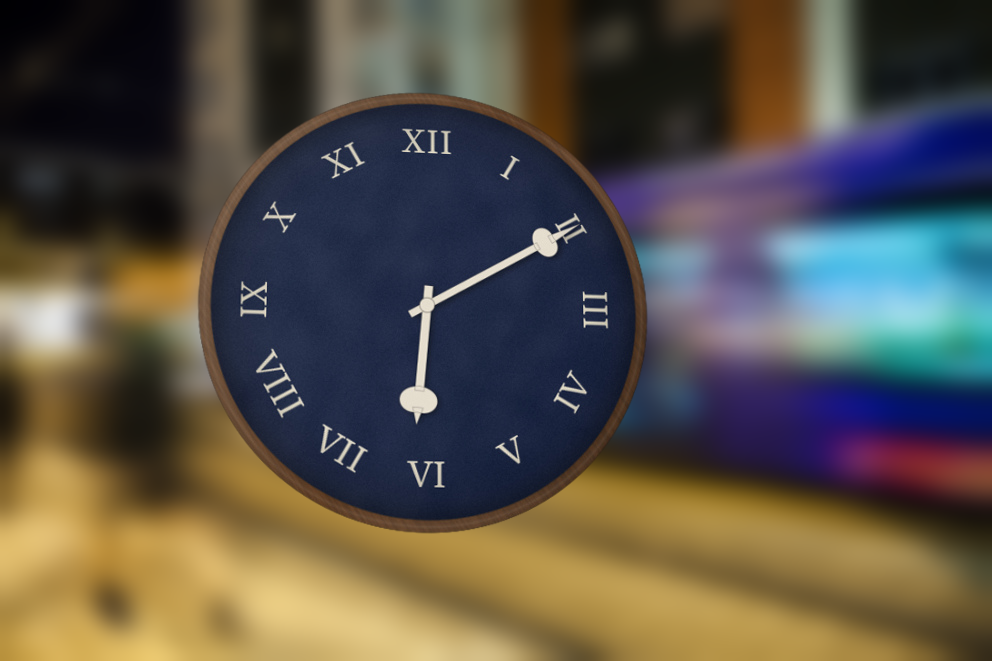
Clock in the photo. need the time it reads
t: 6:10
